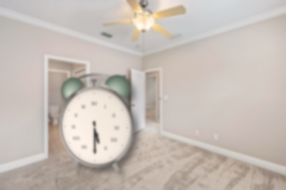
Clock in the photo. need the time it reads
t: 5:30
